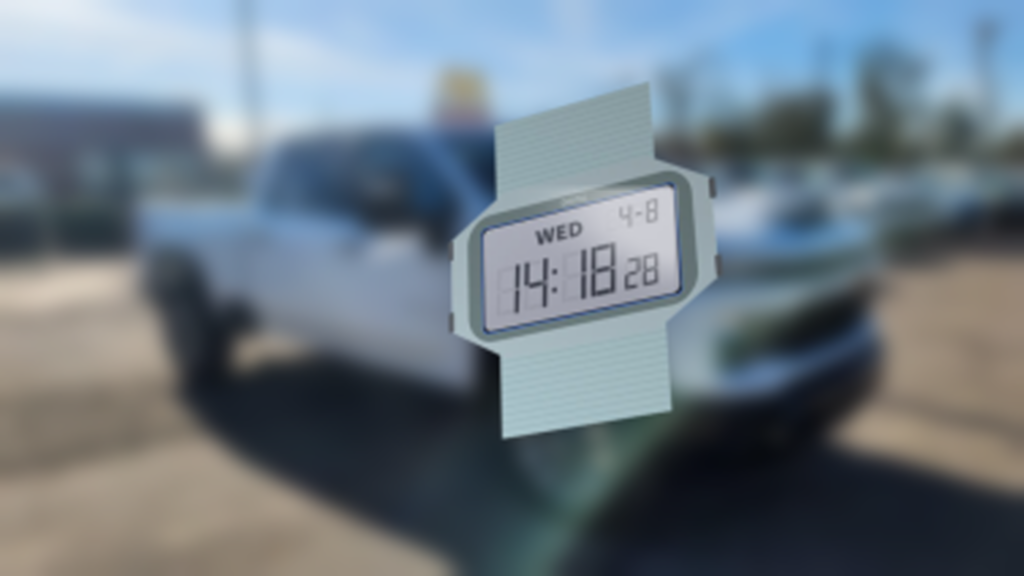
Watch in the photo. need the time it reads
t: 14:18:28
